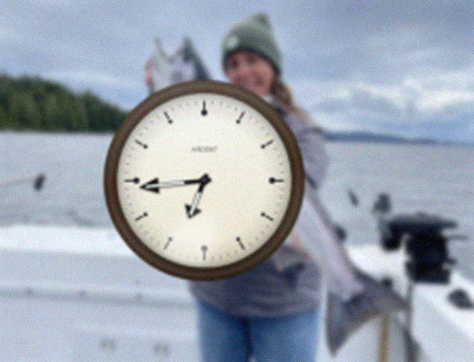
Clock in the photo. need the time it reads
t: 6:44
